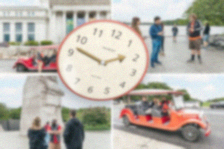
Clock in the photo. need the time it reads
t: 1:47
